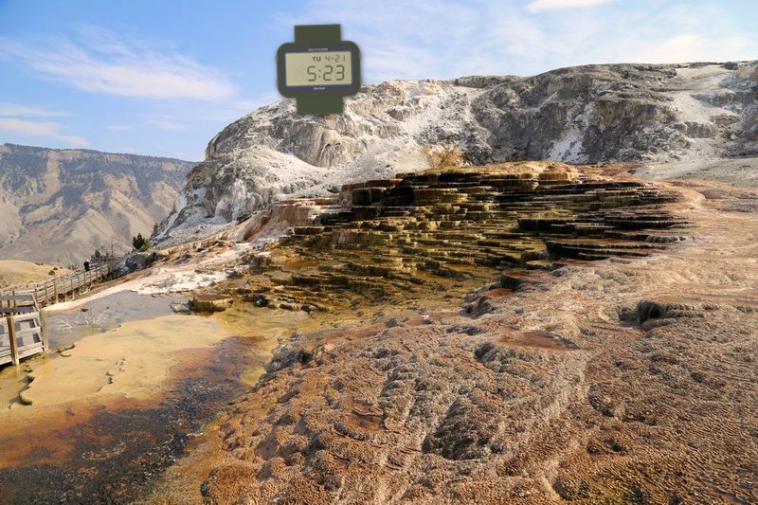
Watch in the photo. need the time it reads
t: 5:23
